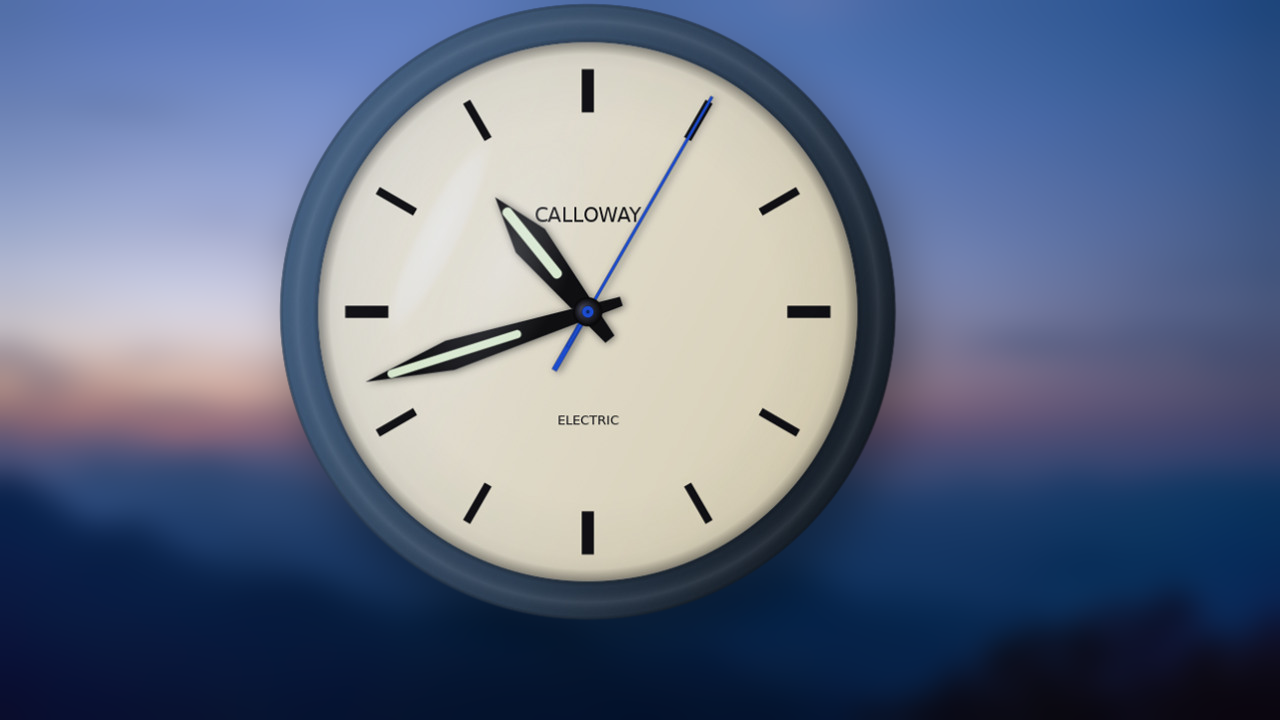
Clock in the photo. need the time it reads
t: 10:42:05
